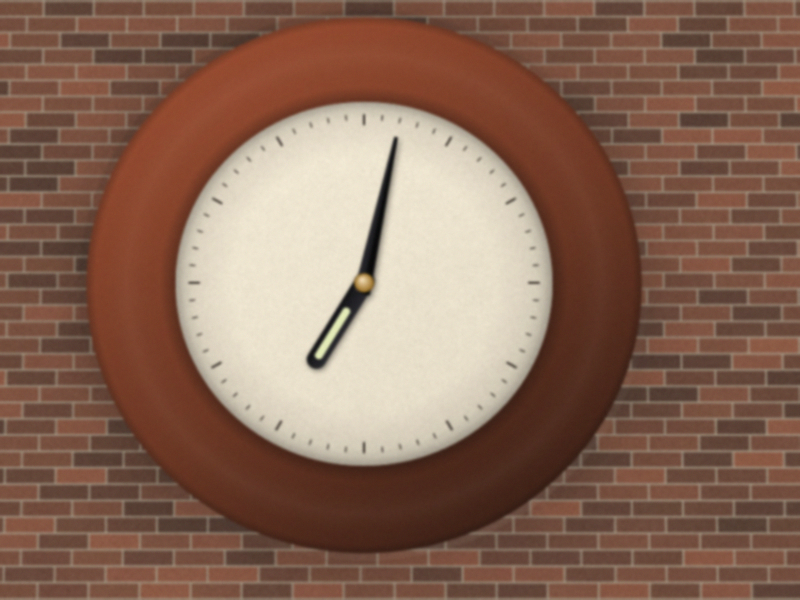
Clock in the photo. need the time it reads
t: 7:02
